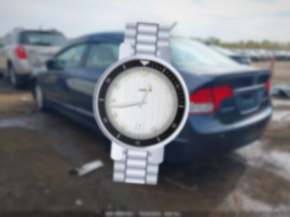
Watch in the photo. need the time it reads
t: 12:43
